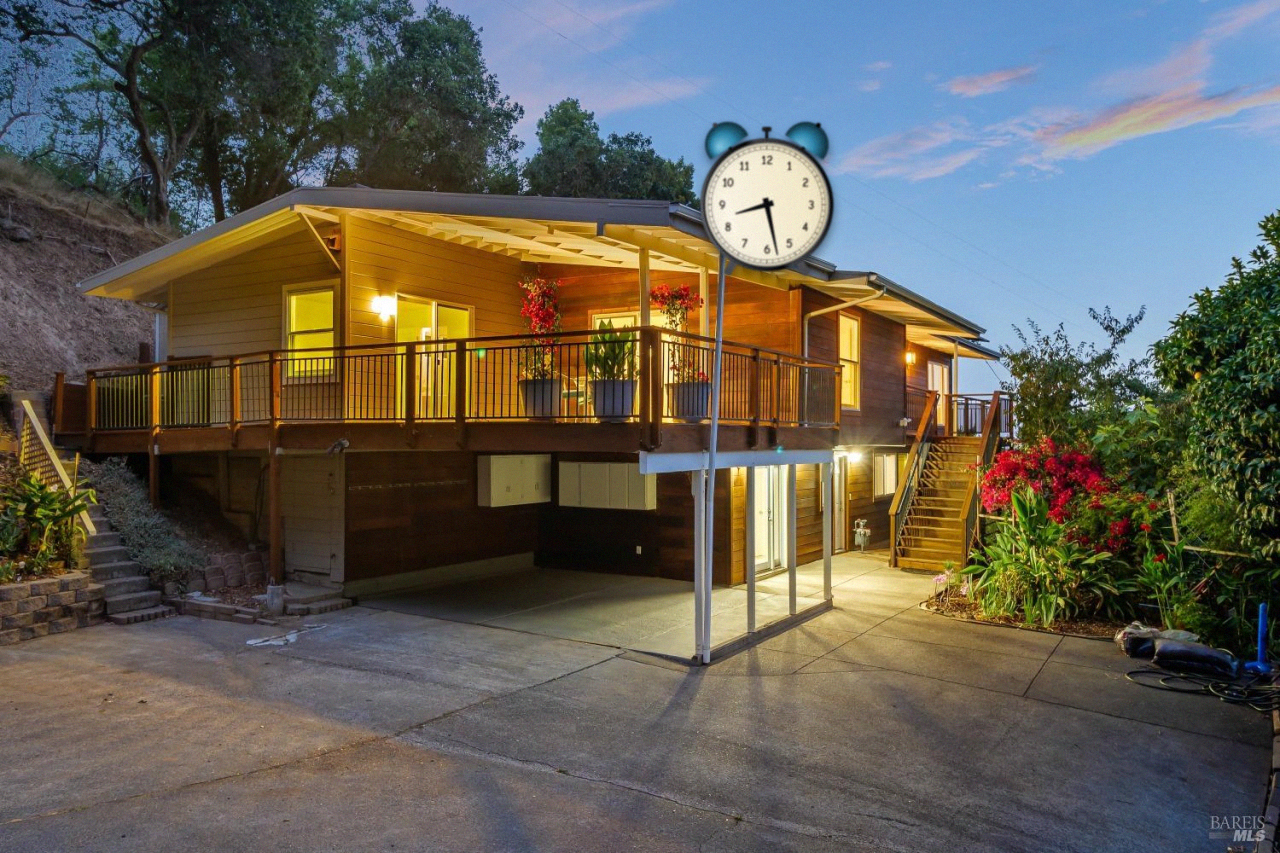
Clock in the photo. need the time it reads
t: 8:28
